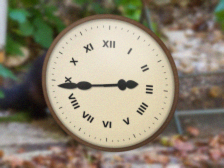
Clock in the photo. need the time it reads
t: 2:44
